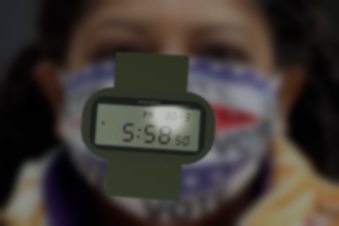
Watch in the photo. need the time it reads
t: 5:58
